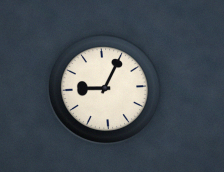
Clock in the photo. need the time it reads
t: 9:05
